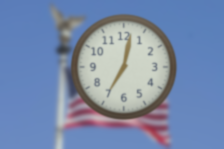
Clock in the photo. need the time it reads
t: 7:02
